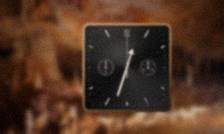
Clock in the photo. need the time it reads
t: 12:33
